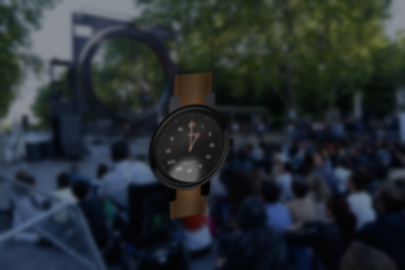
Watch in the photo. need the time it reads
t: 1:00
